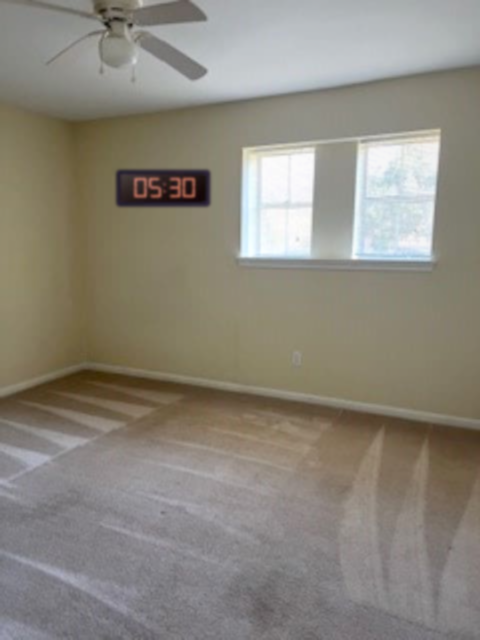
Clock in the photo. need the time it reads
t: 5:30
